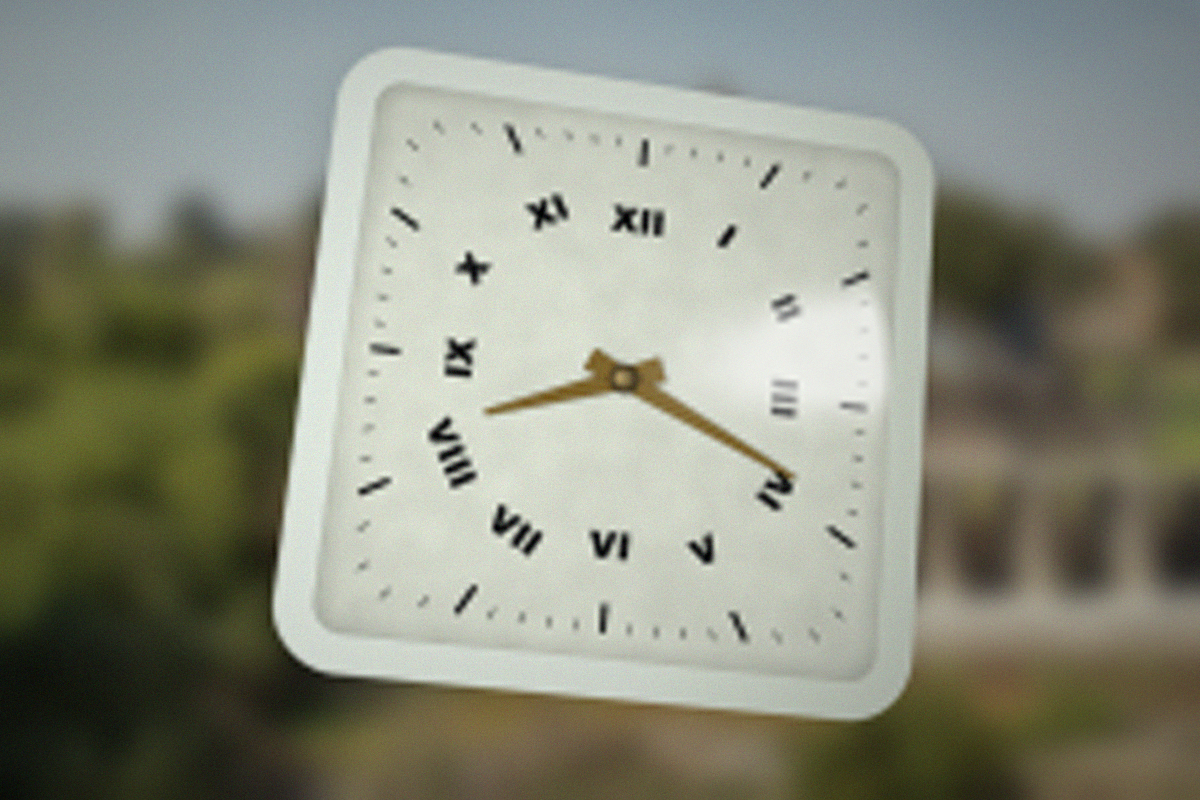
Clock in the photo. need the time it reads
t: 8:19
